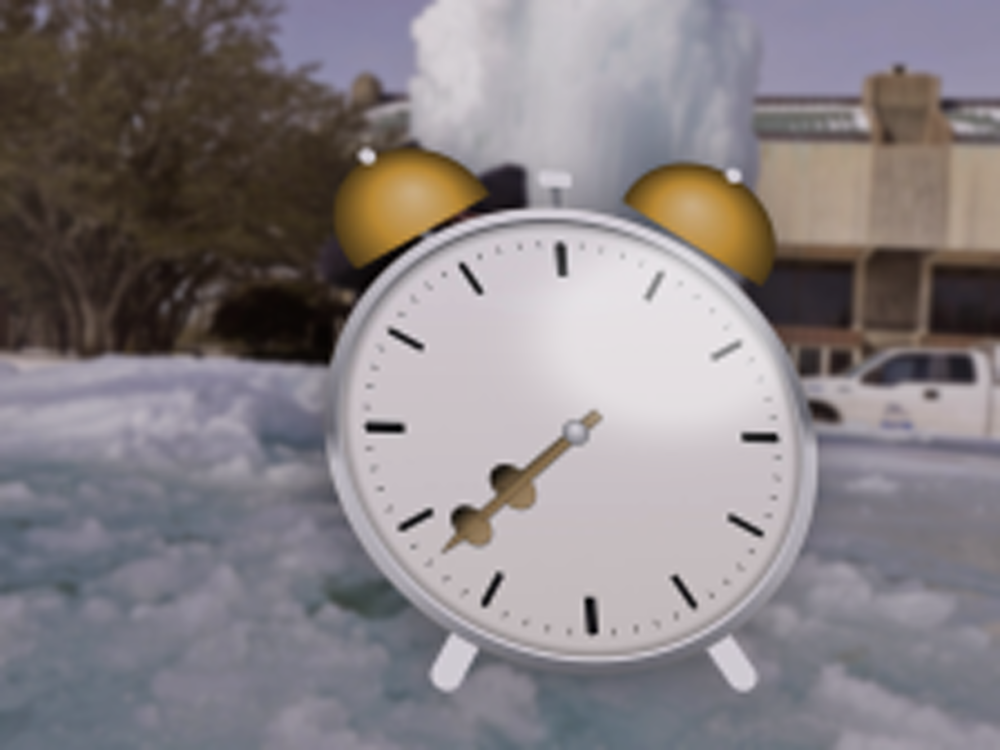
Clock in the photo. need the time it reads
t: 7:38
